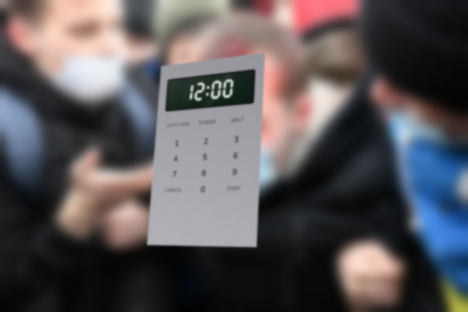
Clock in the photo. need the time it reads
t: 12:00
